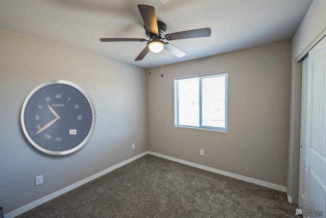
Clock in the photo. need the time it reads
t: 10:39
